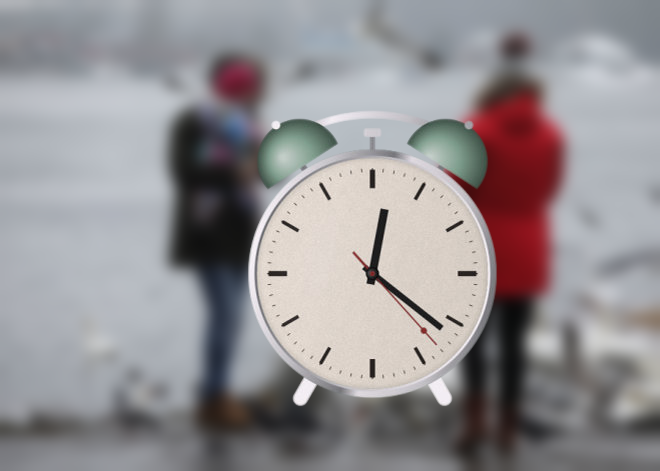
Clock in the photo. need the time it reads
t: 12:21:23
